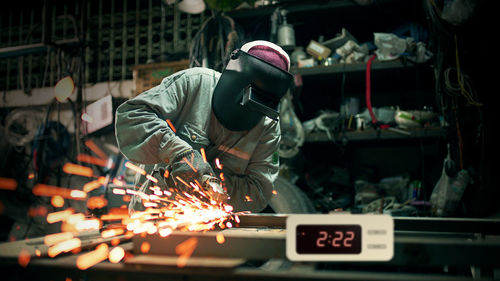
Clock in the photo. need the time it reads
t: 2:22
